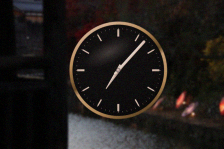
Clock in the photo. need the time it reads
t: 7:07
